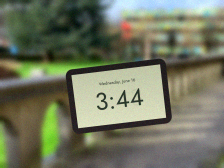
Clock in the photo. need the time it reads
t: 3:44
